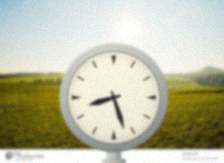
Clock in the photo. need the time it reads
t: 8:27
